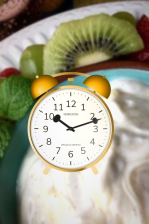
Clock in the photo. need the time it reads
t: 10:12
